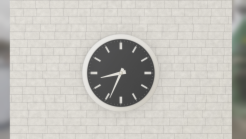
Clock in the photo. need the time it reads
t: 8:34
